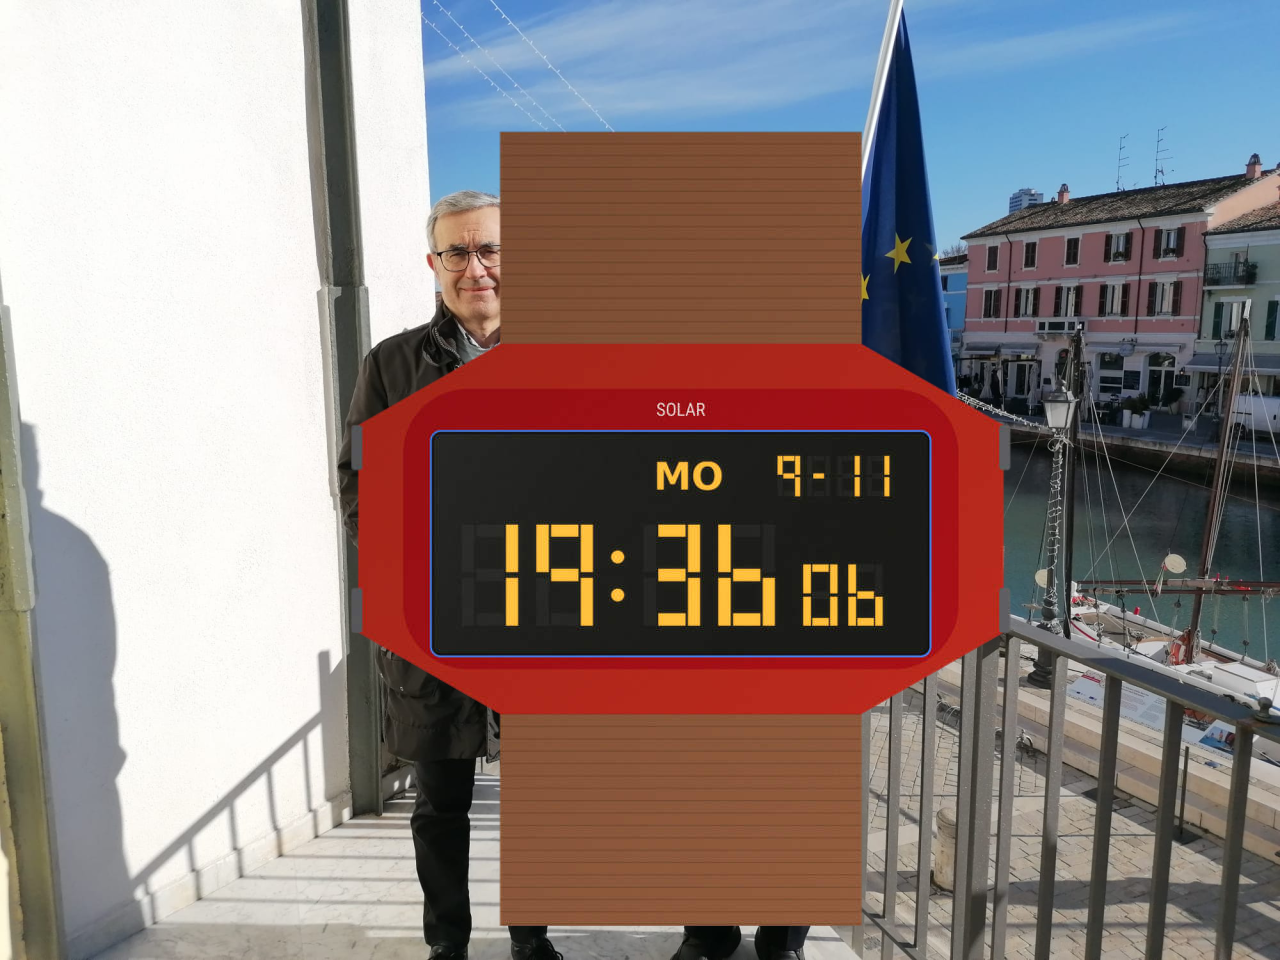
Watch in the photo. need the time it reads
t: 19:36:06
